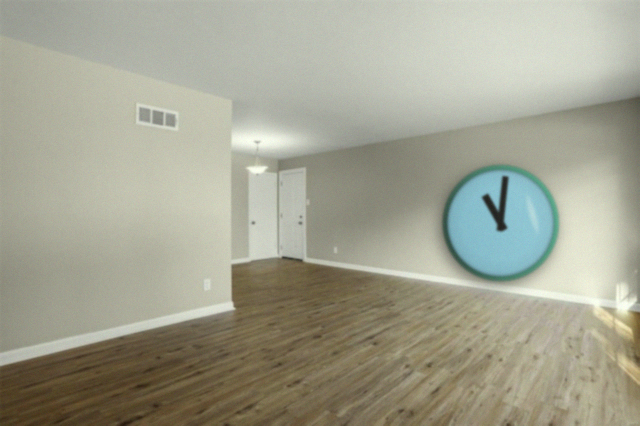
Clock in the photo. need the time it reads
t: 11:01
